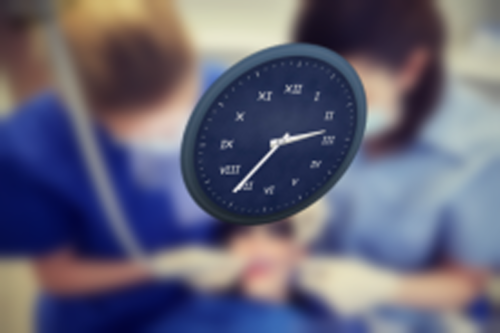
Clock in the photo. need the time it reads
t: 2:36
